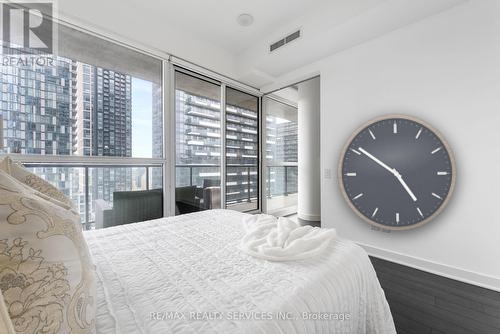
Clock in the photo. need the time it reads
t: 4:51
